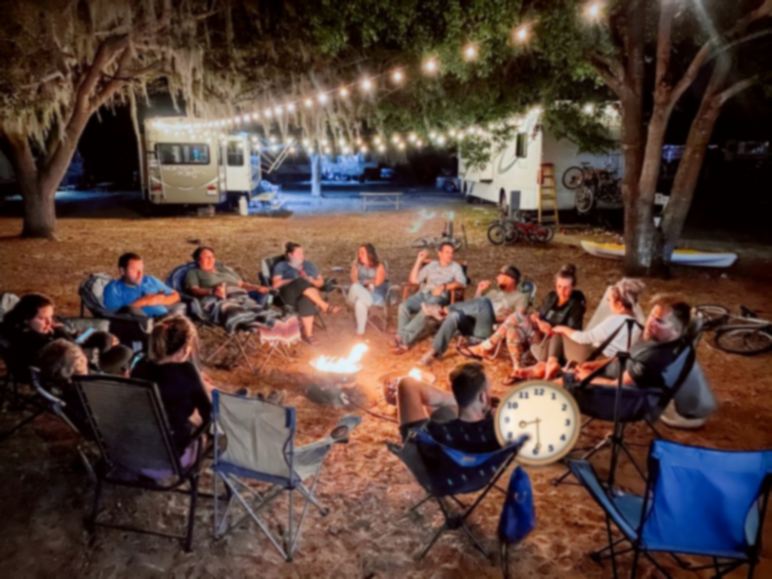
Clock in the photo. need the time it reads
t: 8:29
